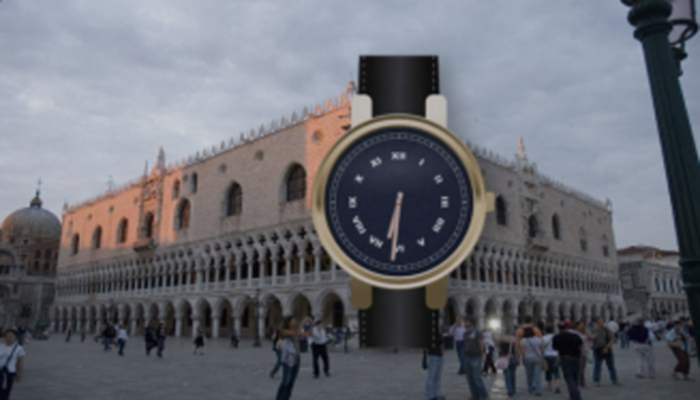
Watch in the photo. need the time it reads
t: 6:31
